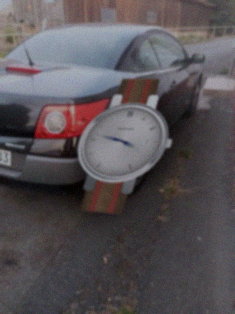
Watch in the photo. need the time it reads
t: 3:47
